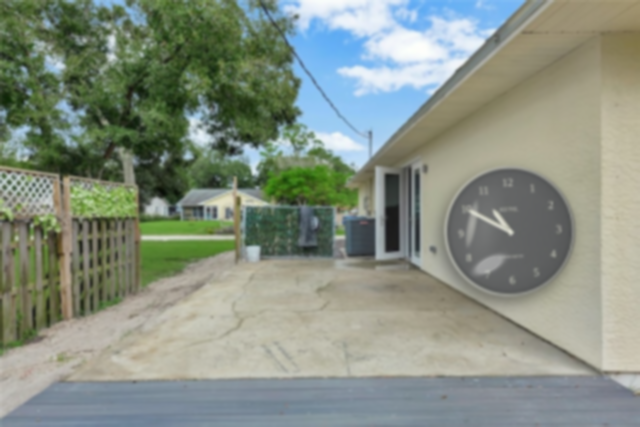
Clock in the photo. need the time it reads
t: 10:50
